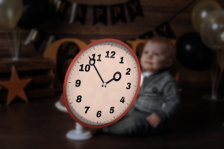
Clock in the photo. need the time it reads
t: 1:53
